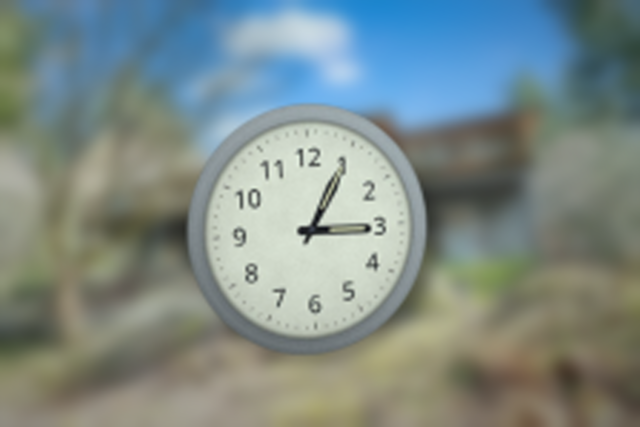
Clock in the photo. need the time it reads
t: 3:05
